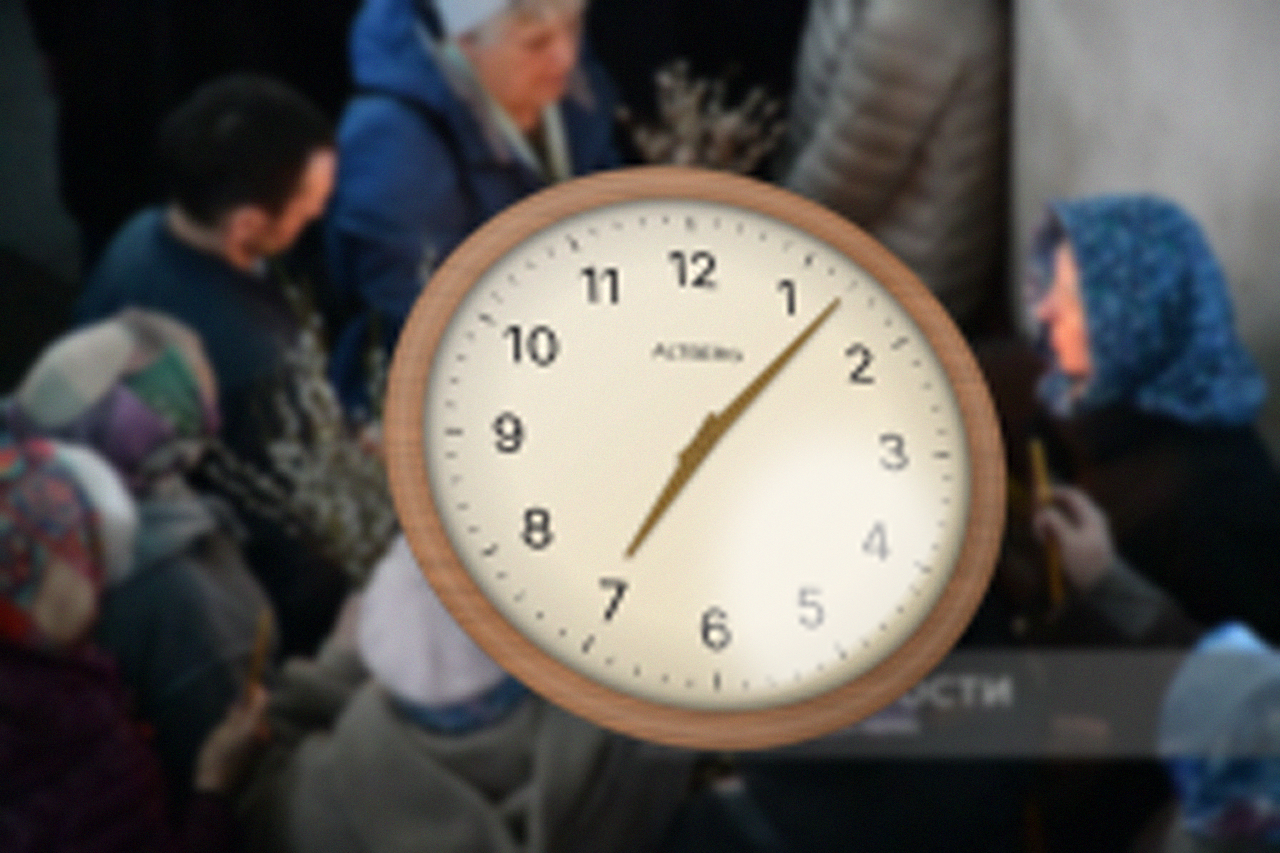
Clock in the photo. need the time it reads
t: 7:07
